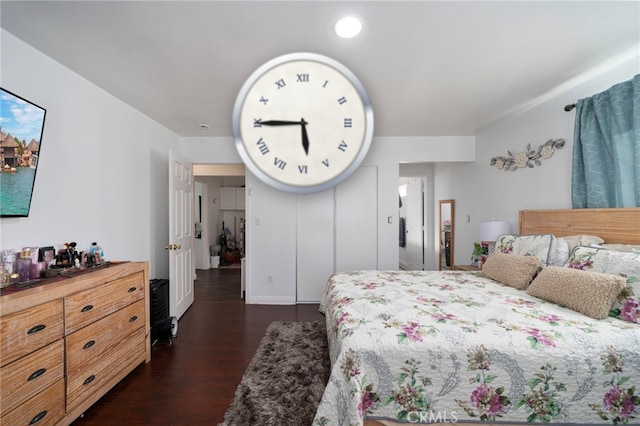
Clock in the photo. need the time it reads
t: 5:45
